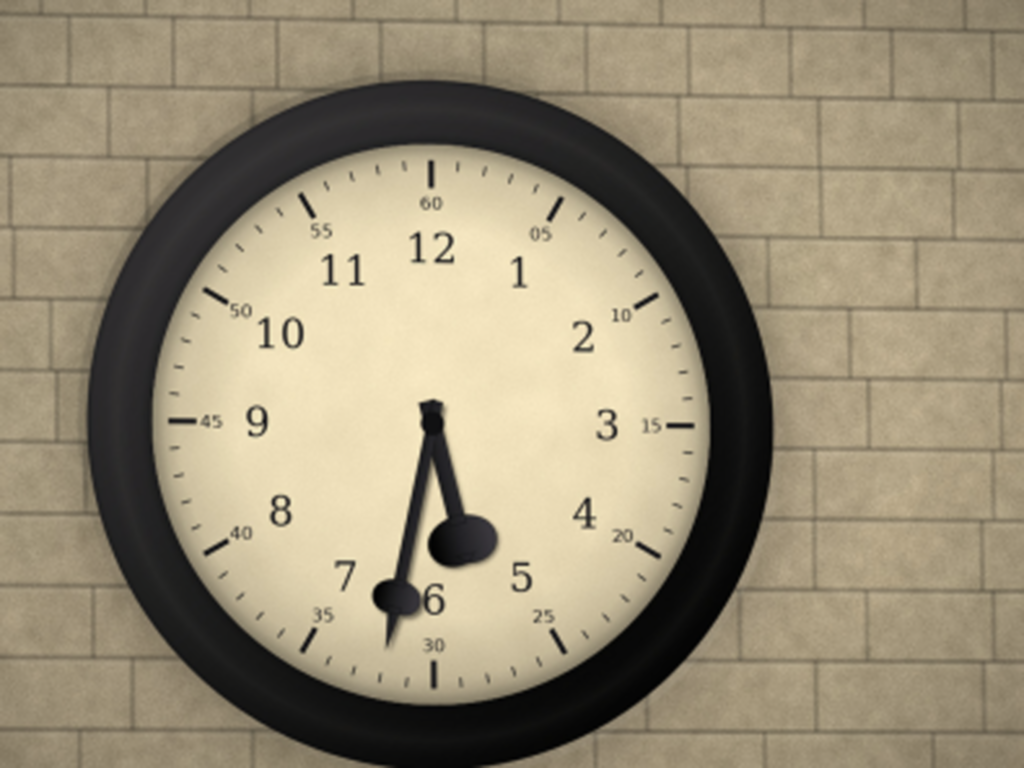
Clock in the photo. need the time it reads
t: 5:32
